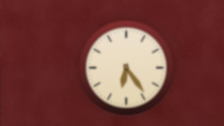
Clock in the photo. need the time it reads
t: 6:24
